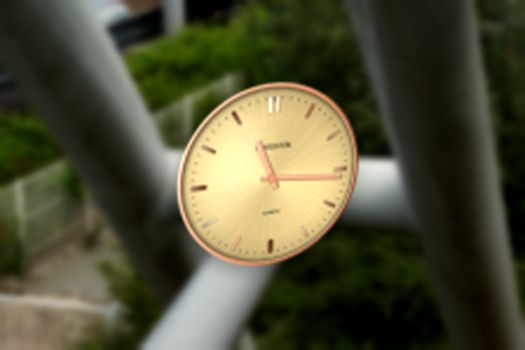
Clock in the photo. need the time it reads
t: 11:16
